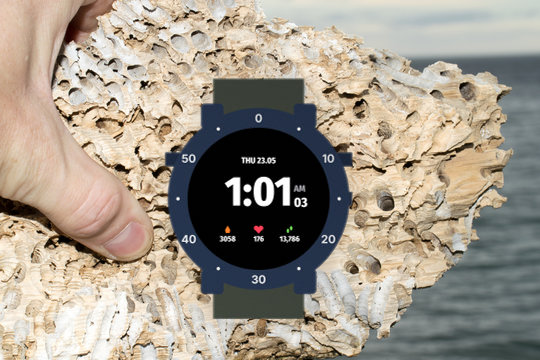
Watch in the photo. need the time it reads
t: 1:01:03
